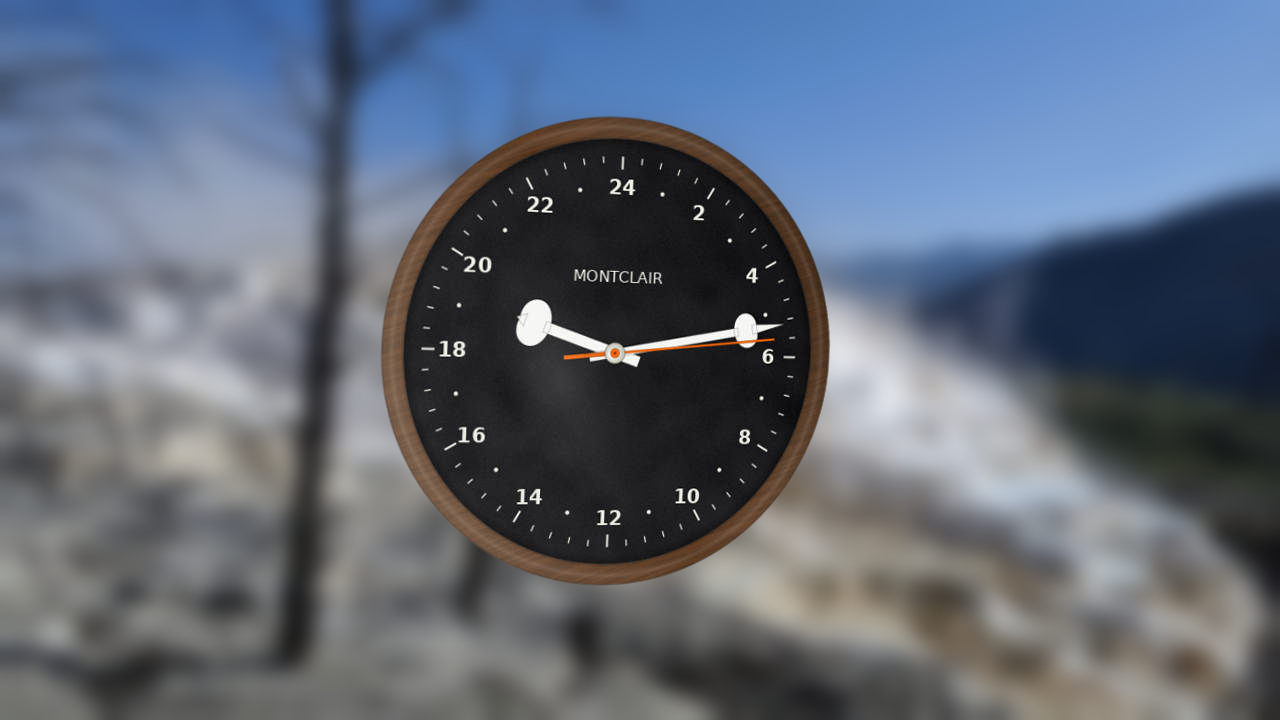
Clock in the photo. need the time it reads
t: 19:13:14
